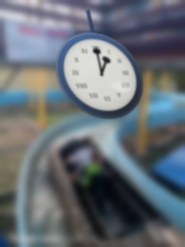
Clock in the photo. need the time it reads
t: 1:00
